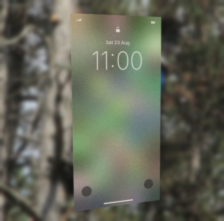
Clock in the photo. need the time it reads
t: 11:00
